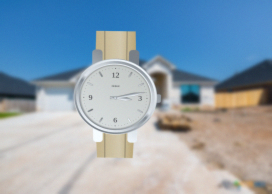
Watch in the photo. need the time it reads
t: 3:13
